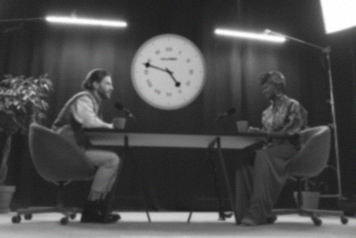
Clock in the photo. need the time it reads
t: 4:48
